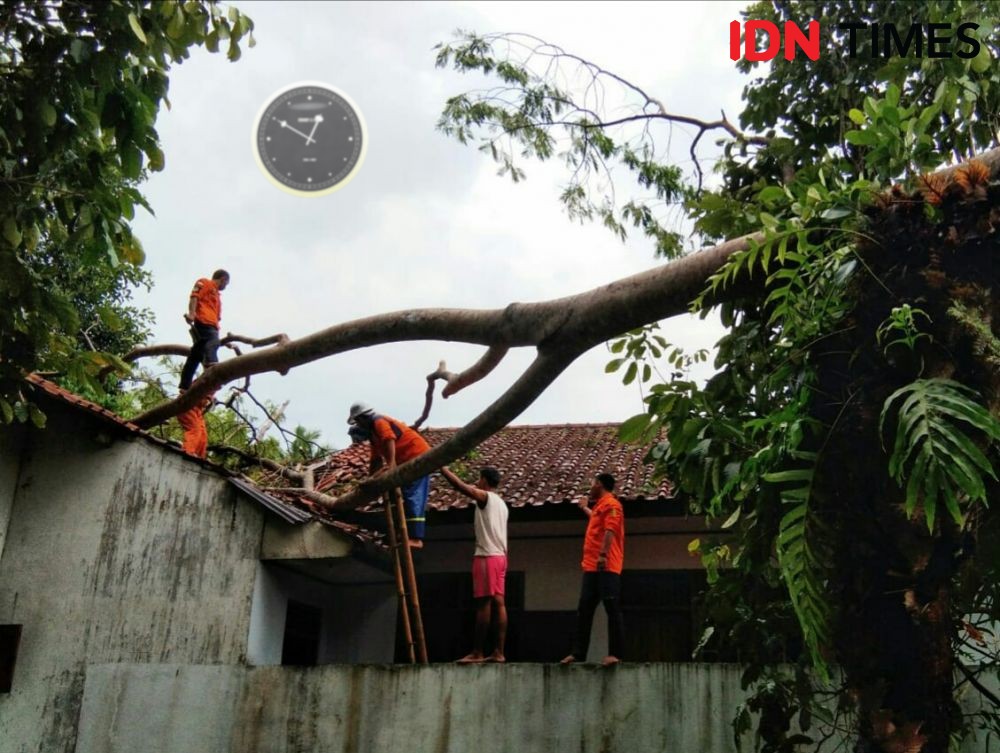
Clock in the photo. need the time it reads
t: 12:50
